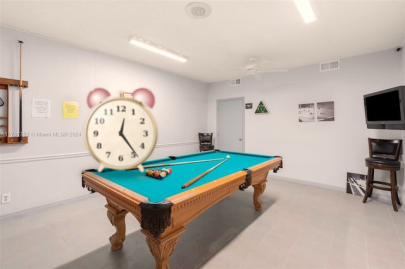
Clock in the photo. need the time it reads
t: 12:24
